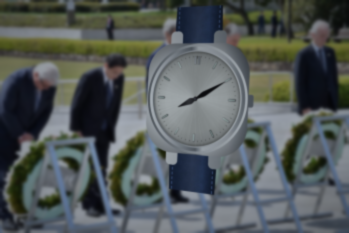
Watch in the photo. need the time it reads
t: 8:10
